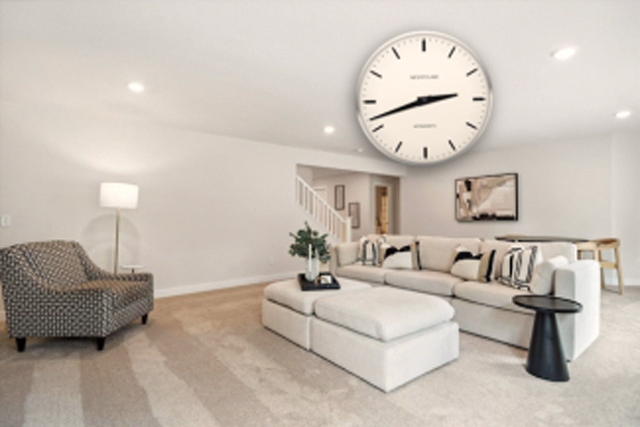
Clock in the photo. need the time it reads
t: 2:42
